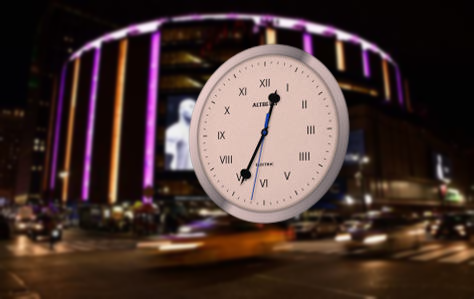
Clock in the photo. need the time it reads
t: 12:34:32
